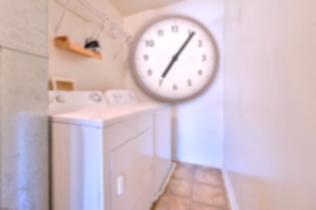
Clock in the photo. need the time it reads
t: 7:06
